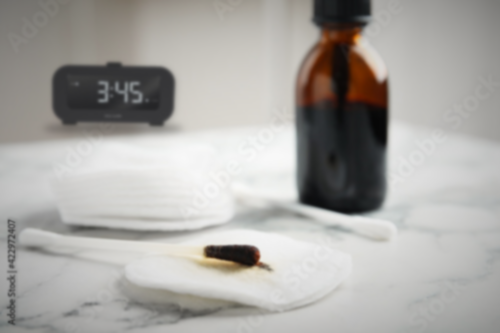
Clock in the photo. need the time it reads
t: 3:45
